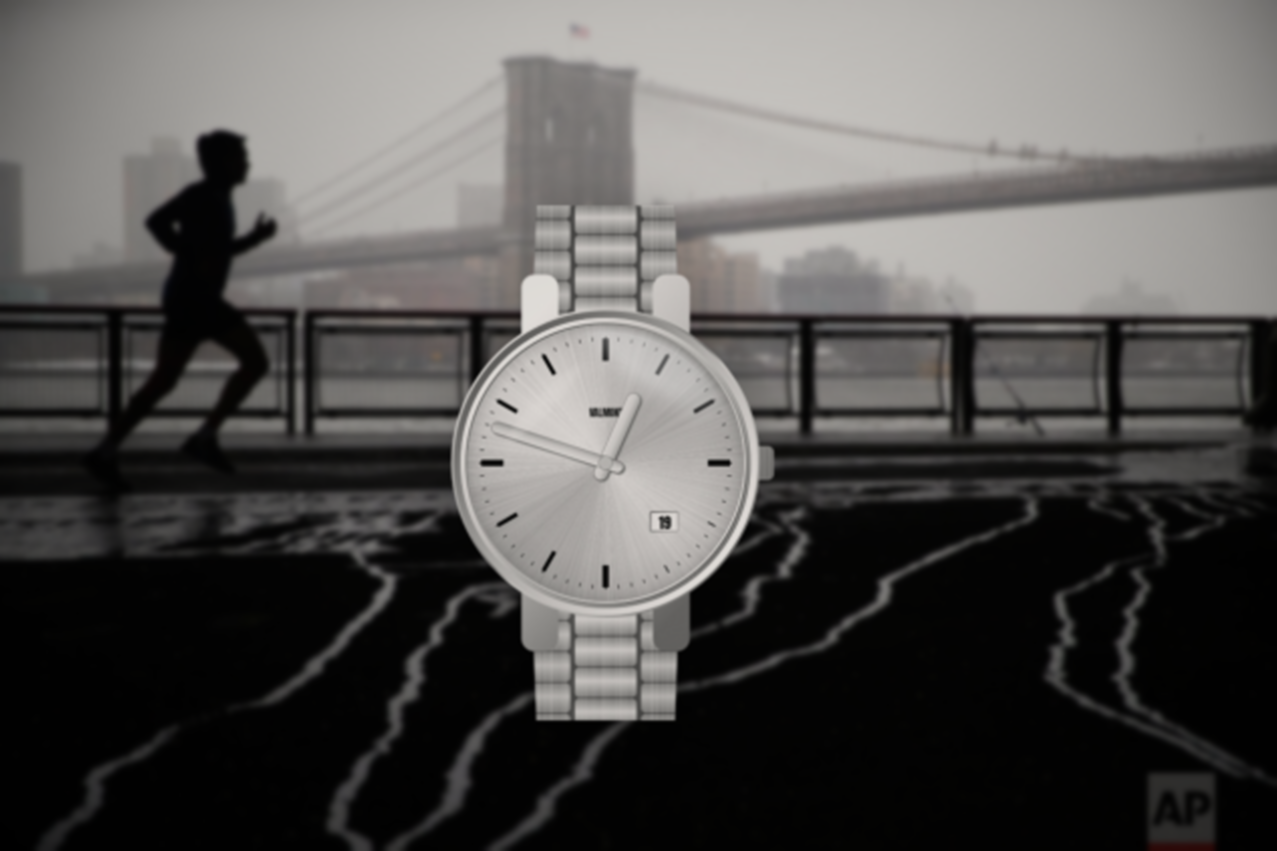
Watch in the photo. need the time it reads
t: 12:48
